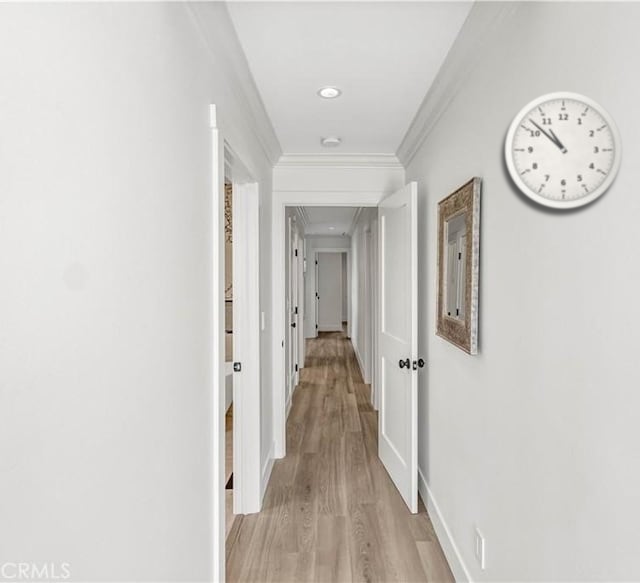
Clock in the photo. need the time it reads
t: 10:52
